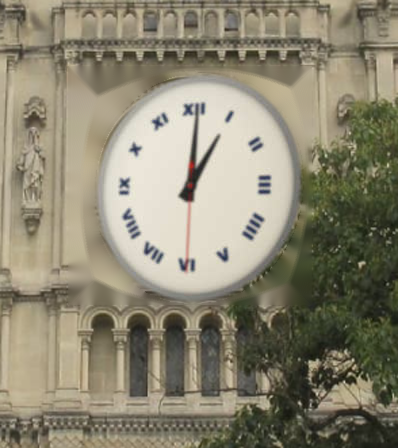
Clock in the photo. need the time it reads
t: 1:00:30
